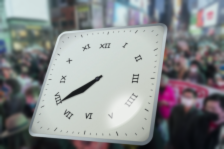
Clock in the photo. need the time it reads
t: 7:39
